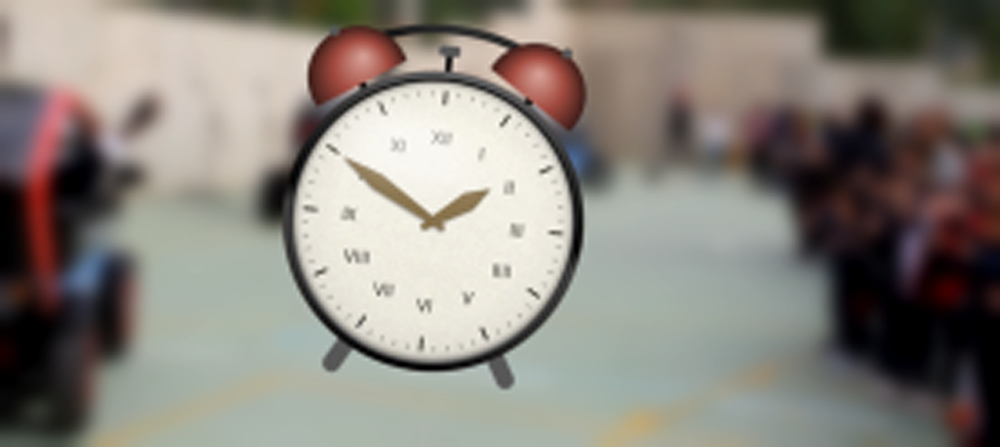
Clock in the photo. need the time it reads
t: 1:50
